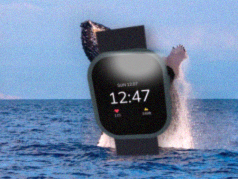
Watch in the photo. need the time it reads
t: 12:47
